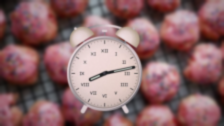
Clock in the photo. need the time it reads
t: 8:13
